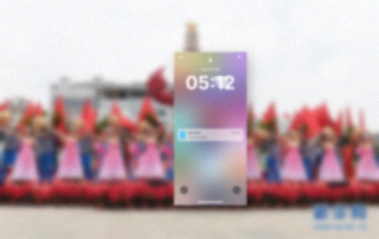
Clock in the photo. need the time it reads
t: 5:12
